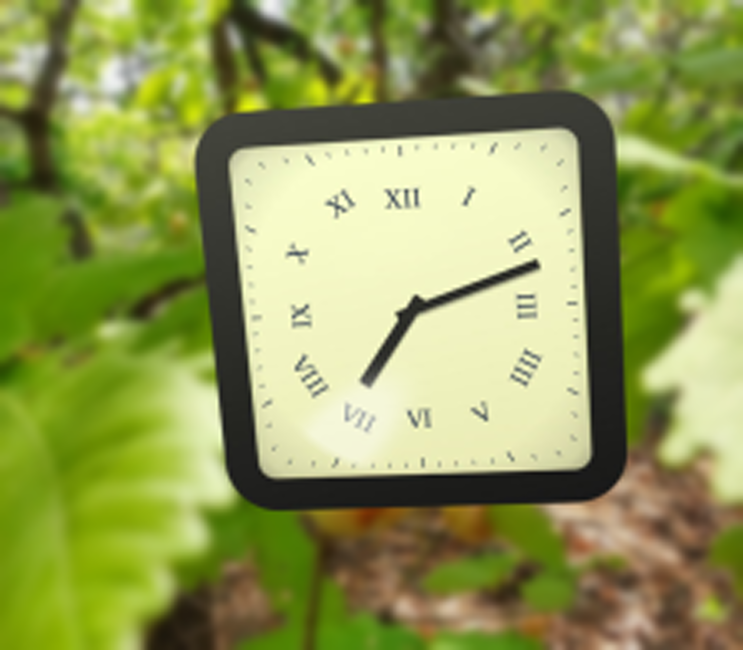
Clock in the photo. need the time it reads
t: 7:12
